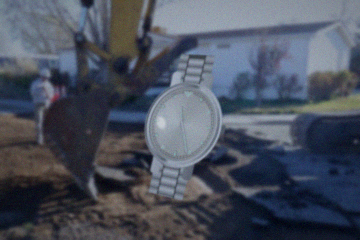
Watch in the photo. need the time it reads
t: 11:26
